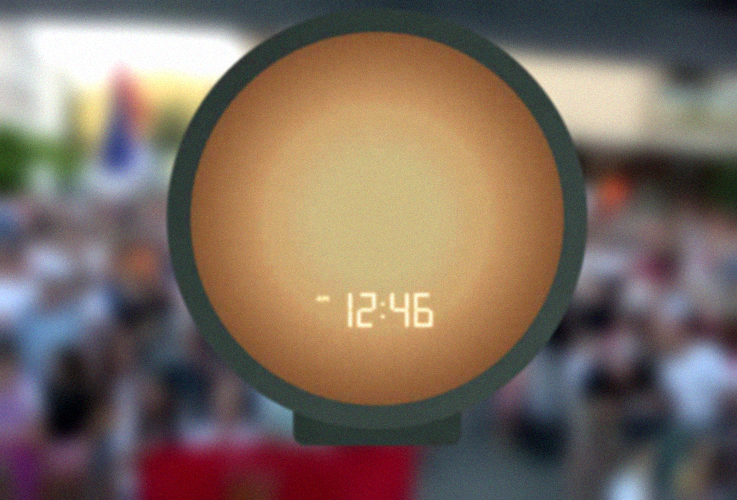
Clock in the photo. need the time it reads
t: 12:46
